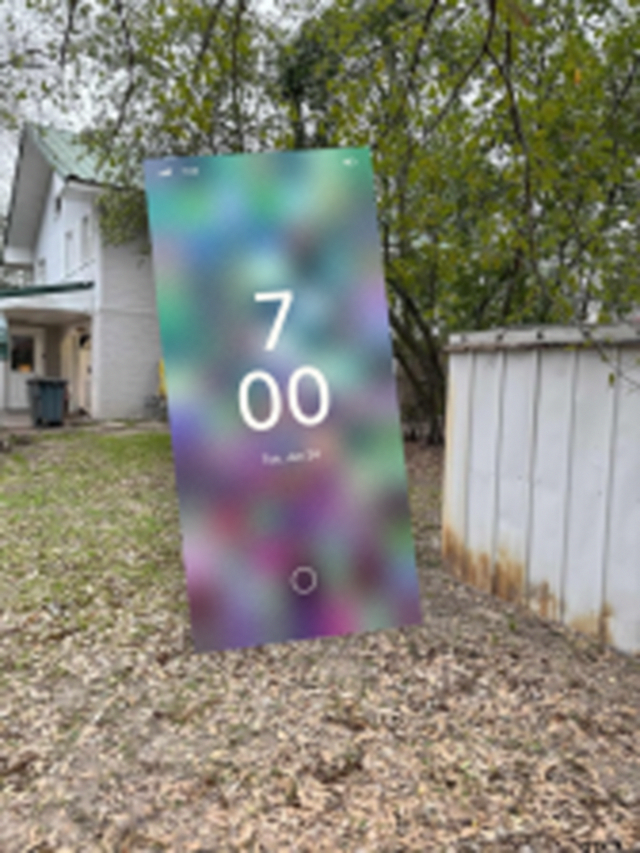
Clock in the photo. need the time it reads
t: 7:00
